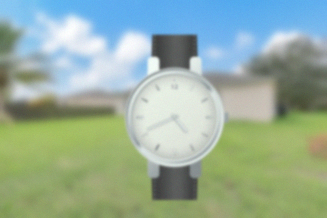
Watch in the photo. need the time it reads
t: 4:41
